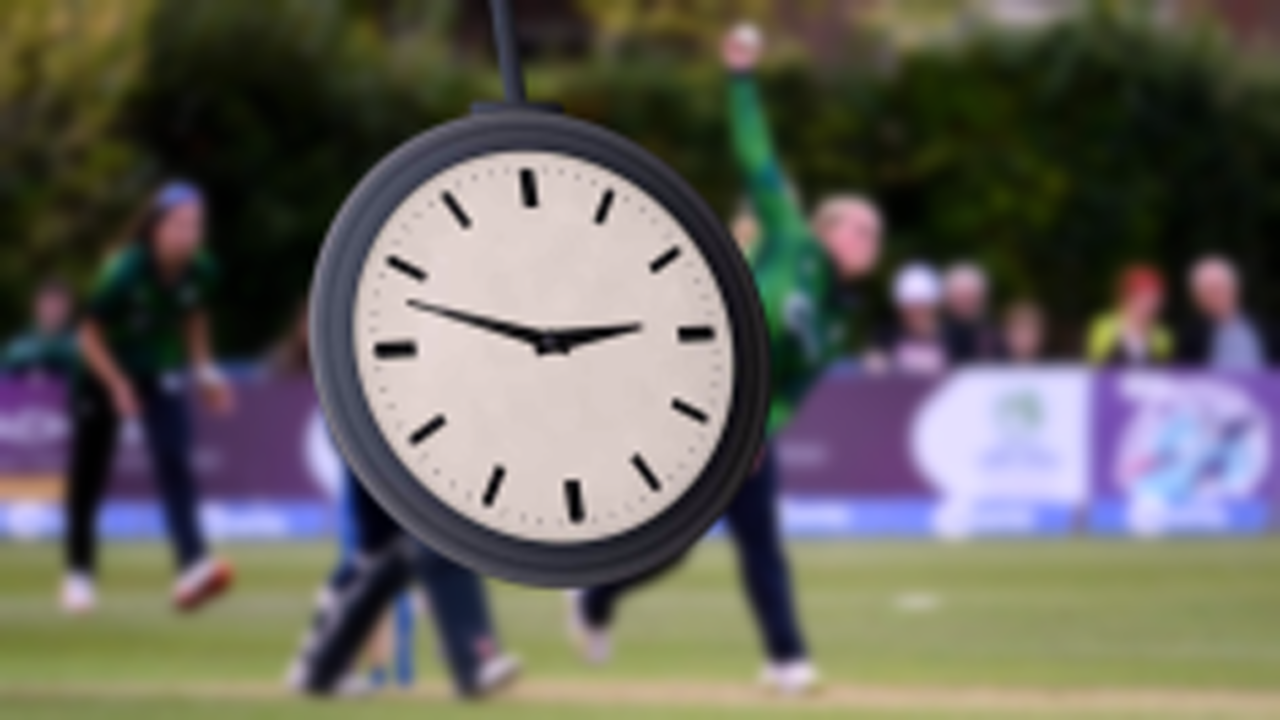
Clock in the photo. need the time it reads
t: 2:48
